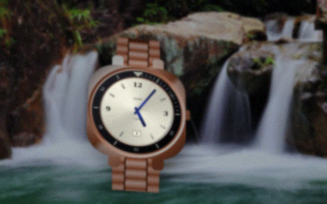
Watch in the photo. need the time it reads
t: 5:06
